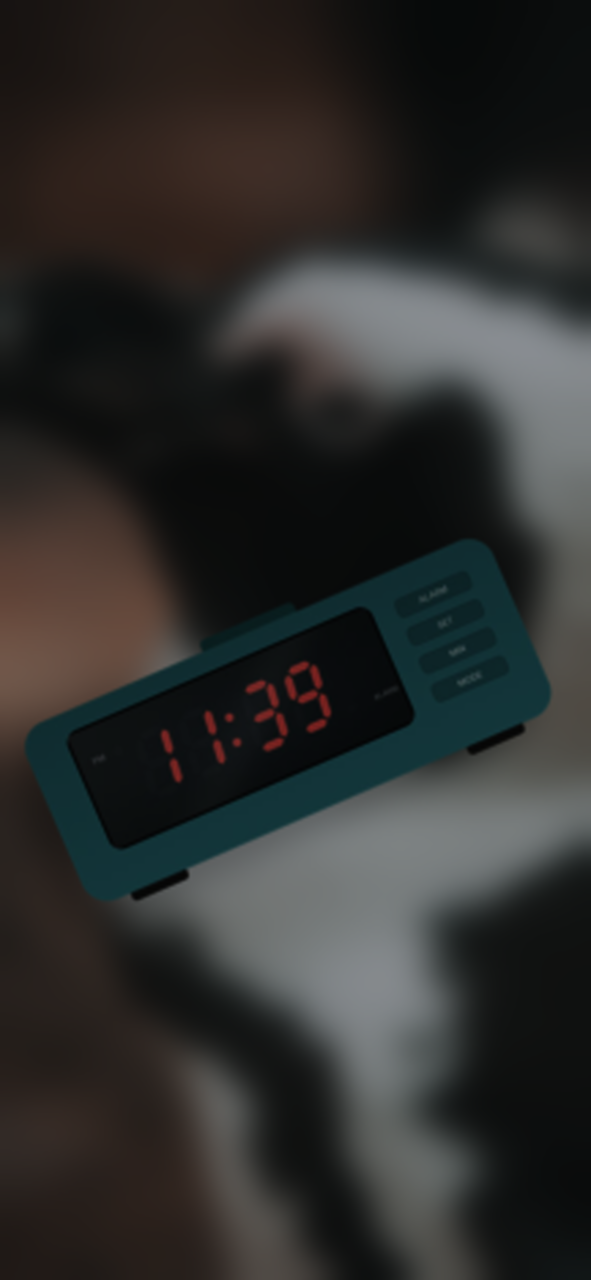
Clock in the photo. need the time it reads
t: 11:39
